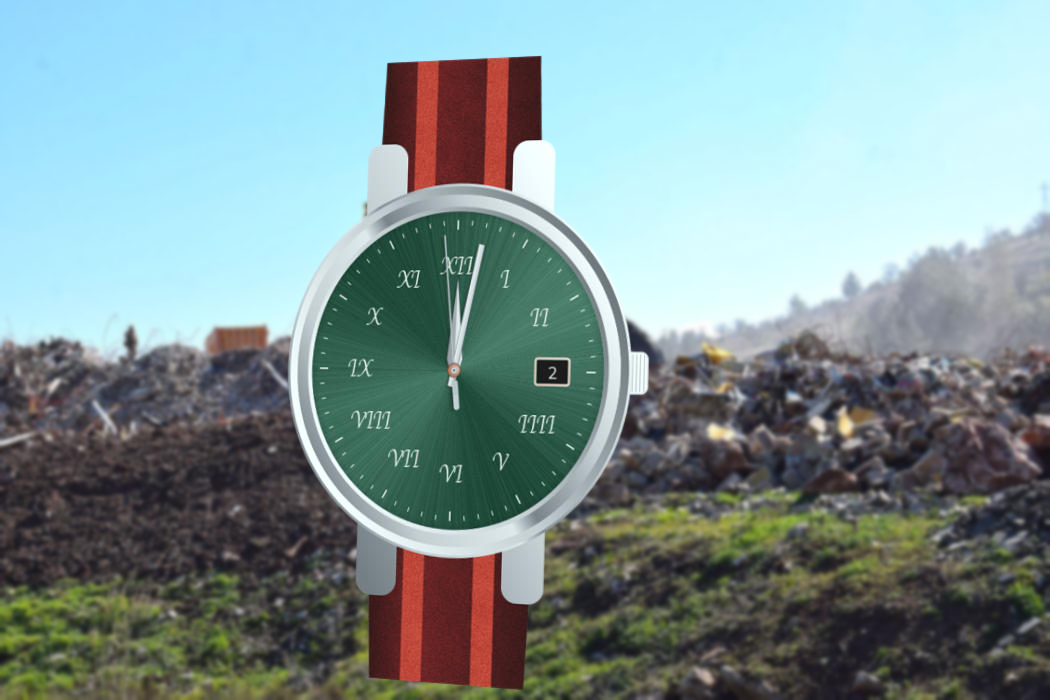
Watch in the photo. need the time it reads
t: 12:01:59
